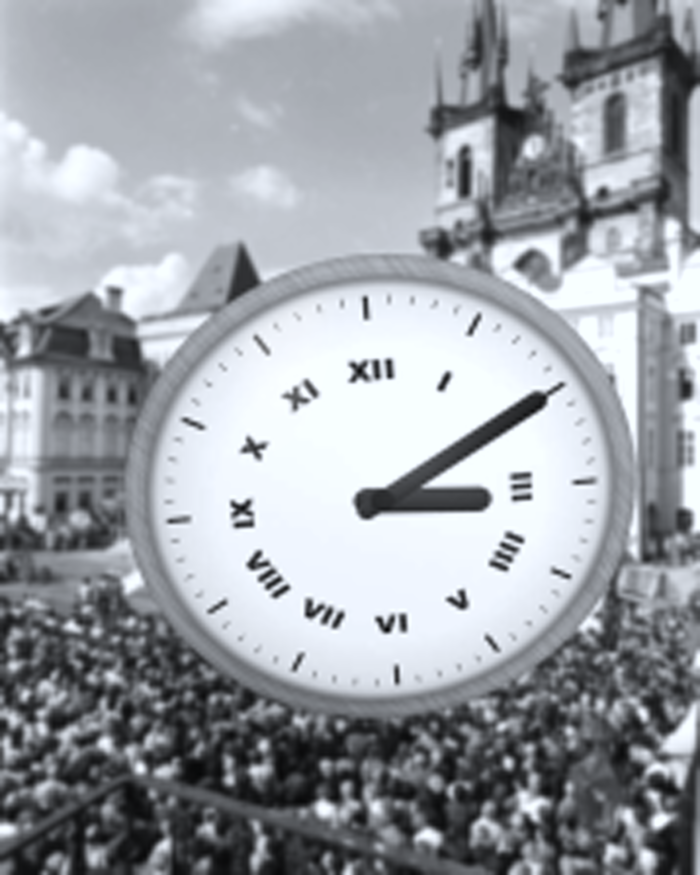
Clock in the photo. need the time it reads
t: 3:10
